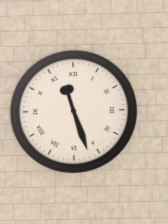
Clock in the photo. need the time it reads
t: 11:27
